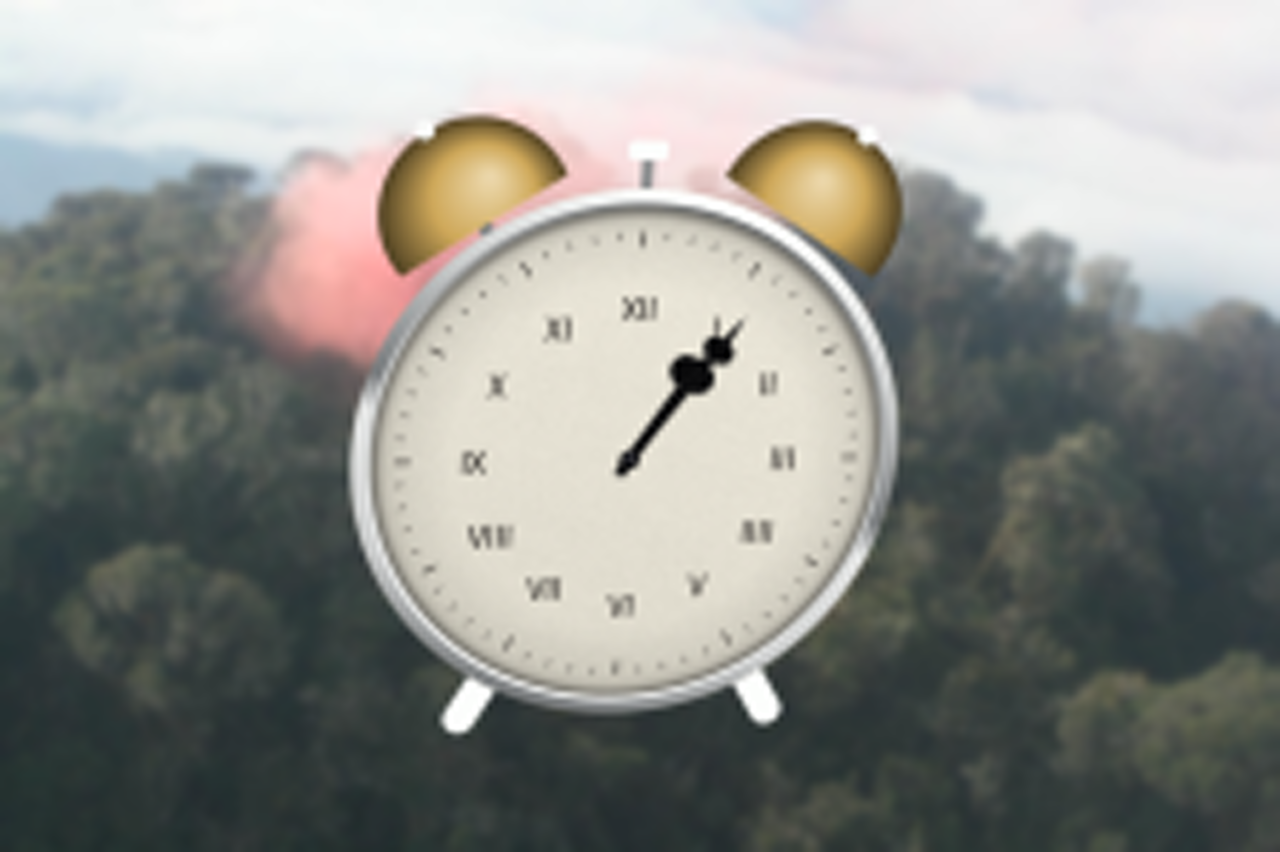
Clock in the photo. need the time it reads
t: 1:06
